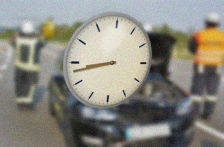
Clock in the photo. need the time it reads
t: 8:43
